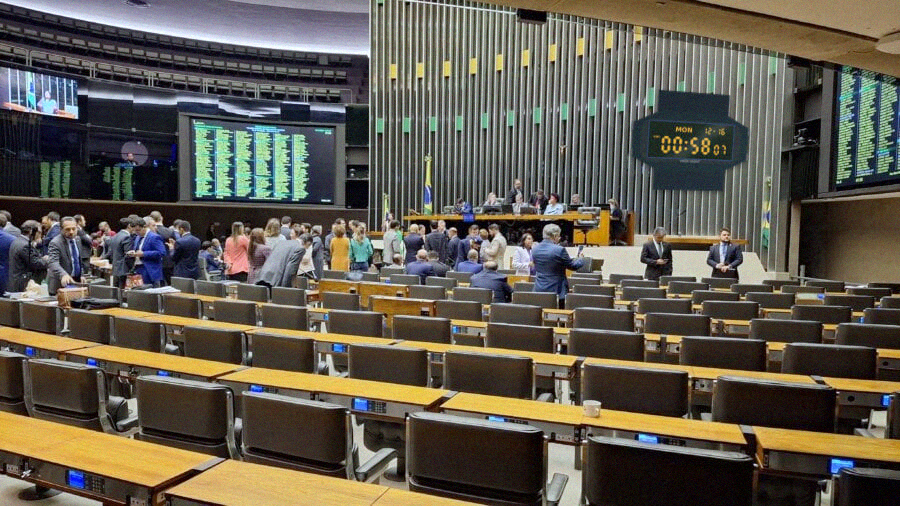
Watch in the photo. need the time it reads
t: 0:58:07
